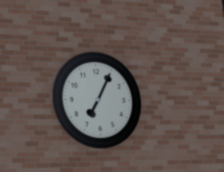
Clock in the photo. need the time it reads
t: 7:05
